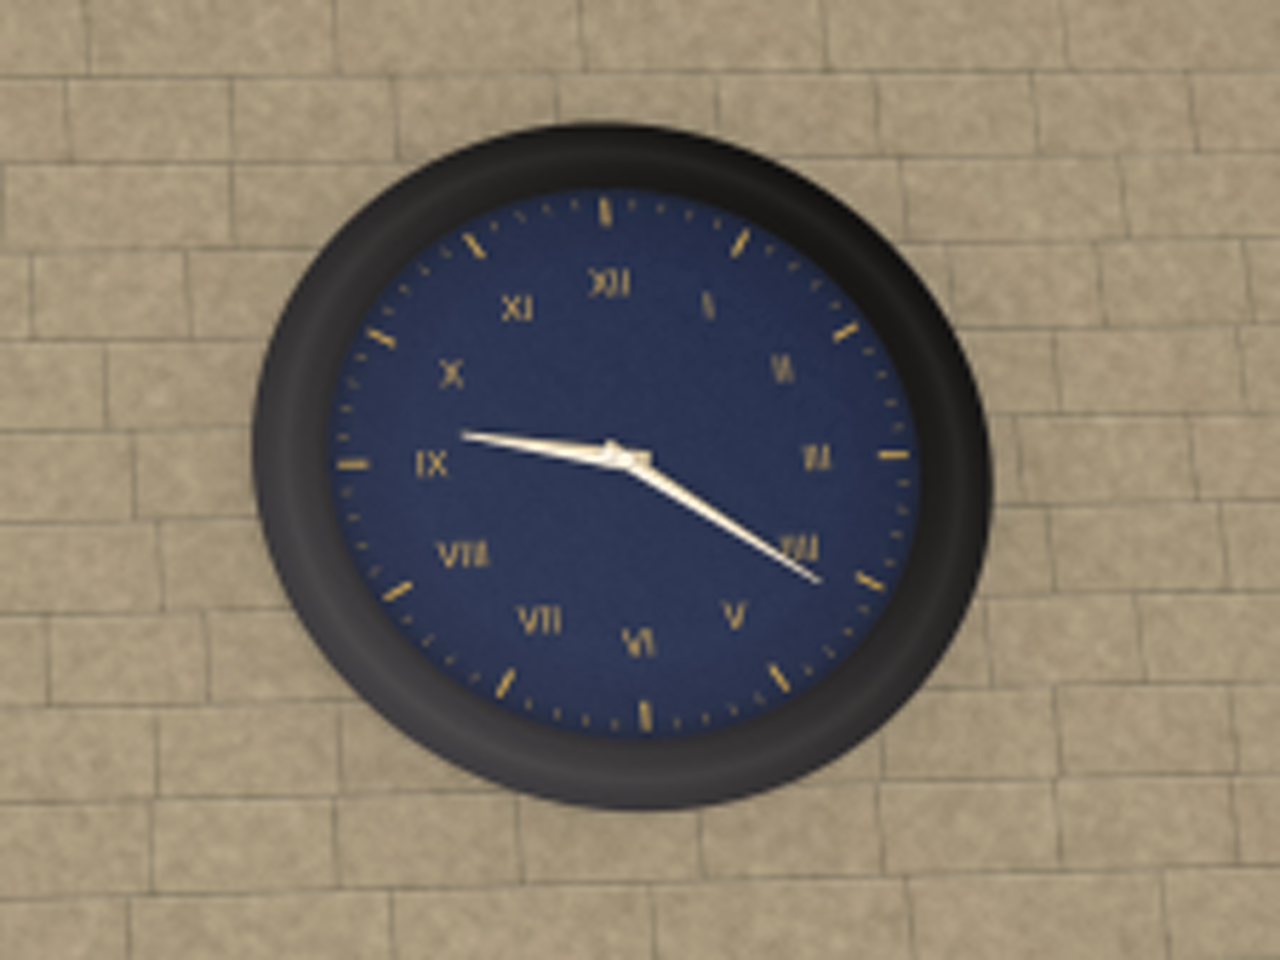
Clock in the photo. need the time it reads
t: 9:21
